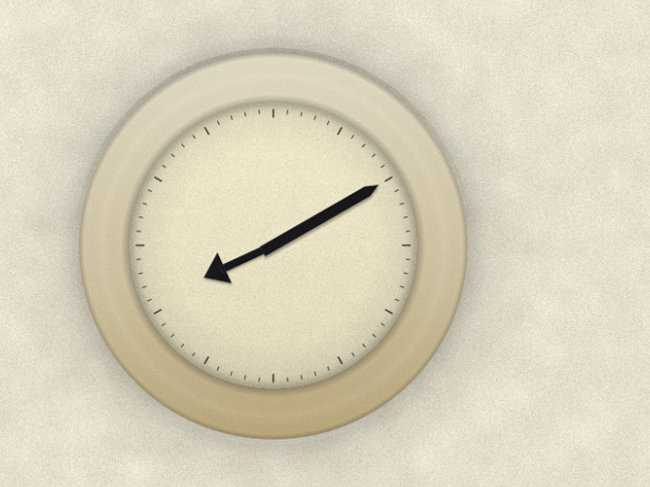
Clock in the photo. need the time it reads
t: 8:10
